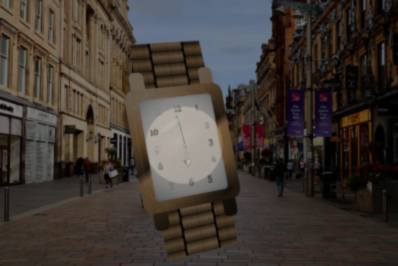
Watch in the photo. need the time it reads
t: 5:59
